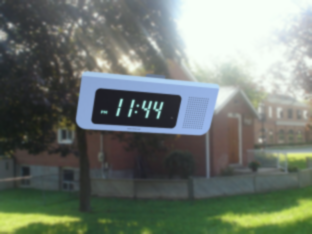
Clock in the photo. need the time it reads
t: 11:44
